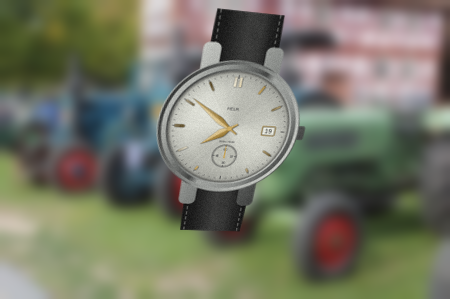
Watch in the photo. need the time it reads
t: 7:51
